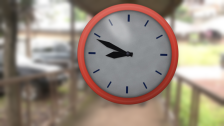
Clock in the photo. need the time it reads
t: 8:49
